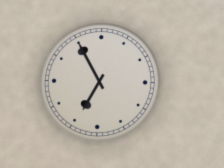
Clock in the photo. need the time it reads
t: 6:55
